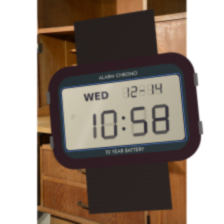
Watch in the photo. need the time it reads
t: 10:58
